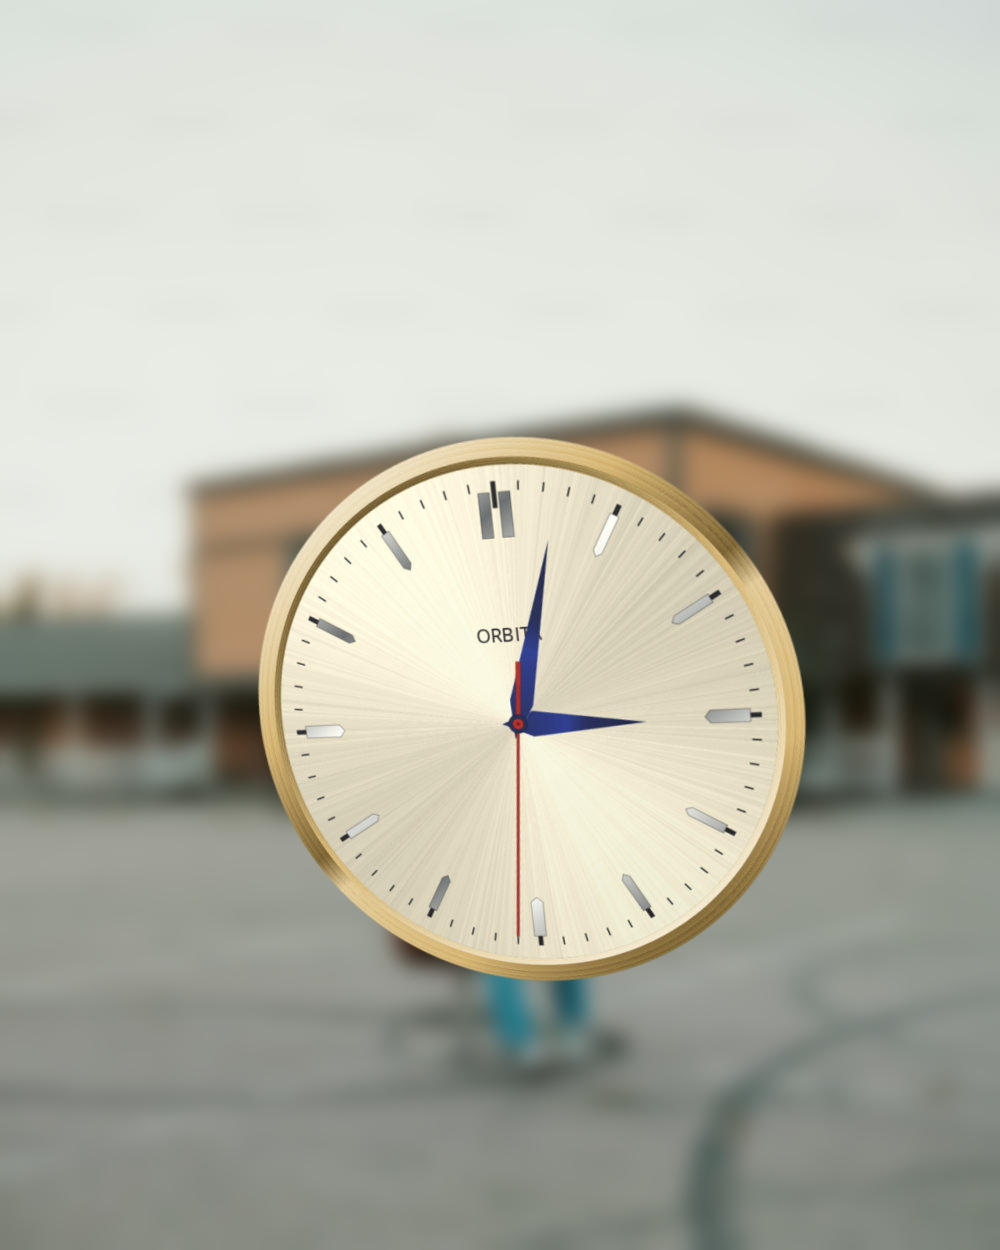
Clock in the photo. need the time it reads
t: 3:02:31
